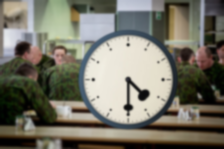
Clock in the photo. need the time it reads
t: 4:30
